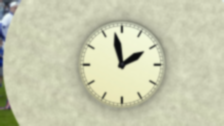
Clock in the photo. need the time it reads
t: 1:58
